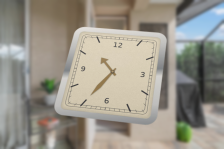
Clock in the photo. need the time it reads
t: 10:35
